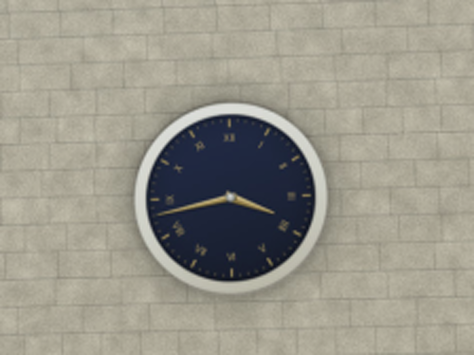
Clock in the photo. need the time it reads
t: 3:43
